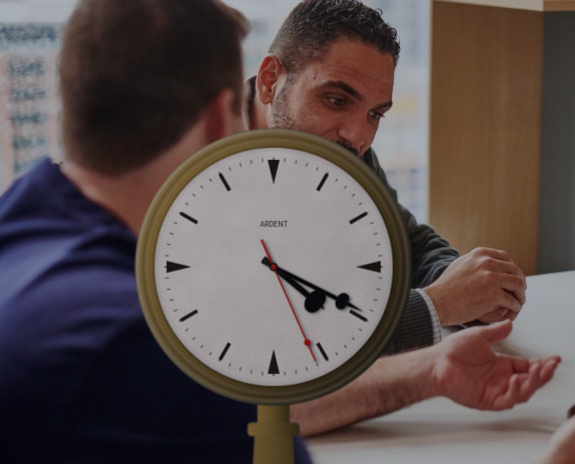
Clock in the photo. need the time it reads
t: 4:19:26
